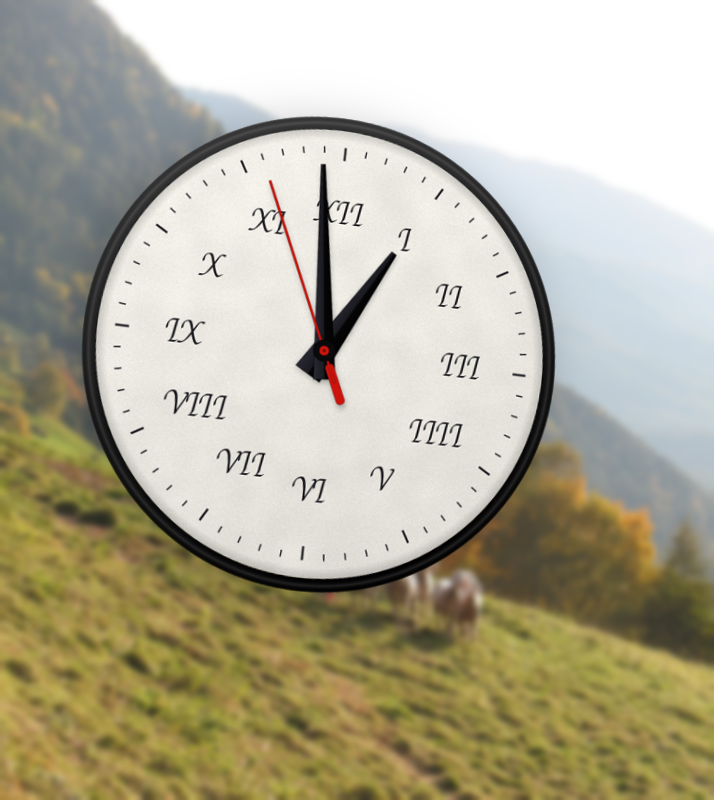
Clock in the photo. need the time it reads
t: 12:58:56
